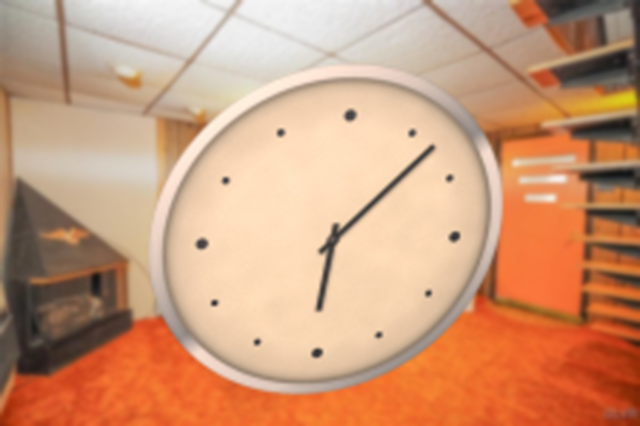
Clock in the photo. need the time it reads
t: 6:07
